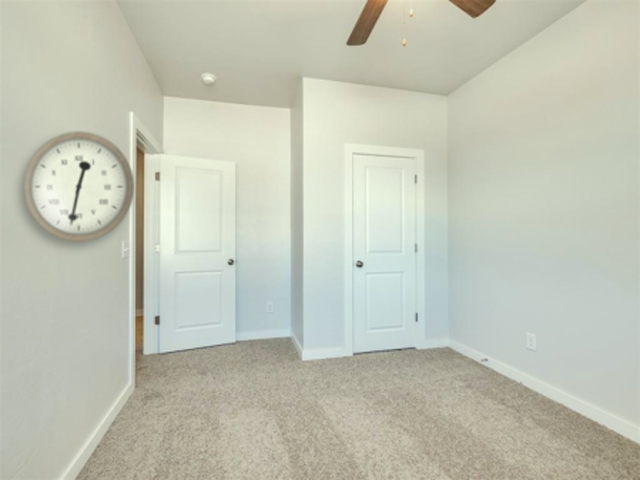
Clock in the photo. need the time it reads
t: 12:32
